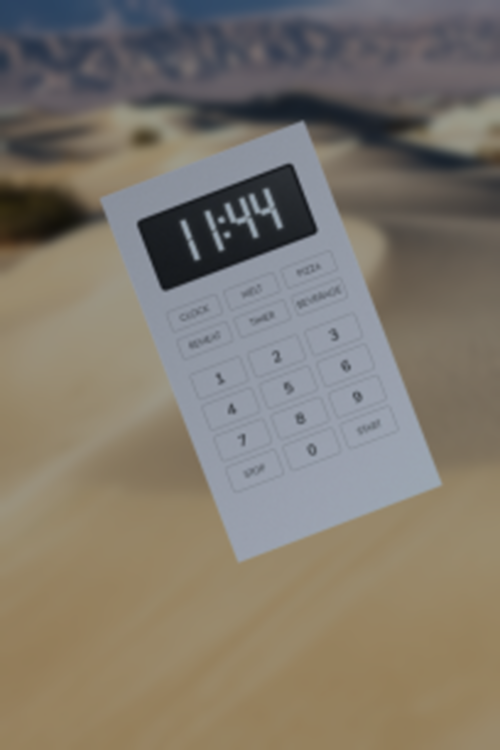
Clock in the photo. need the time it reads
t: 11:44
